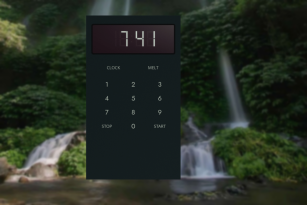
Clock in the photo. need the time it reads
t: 7:41
